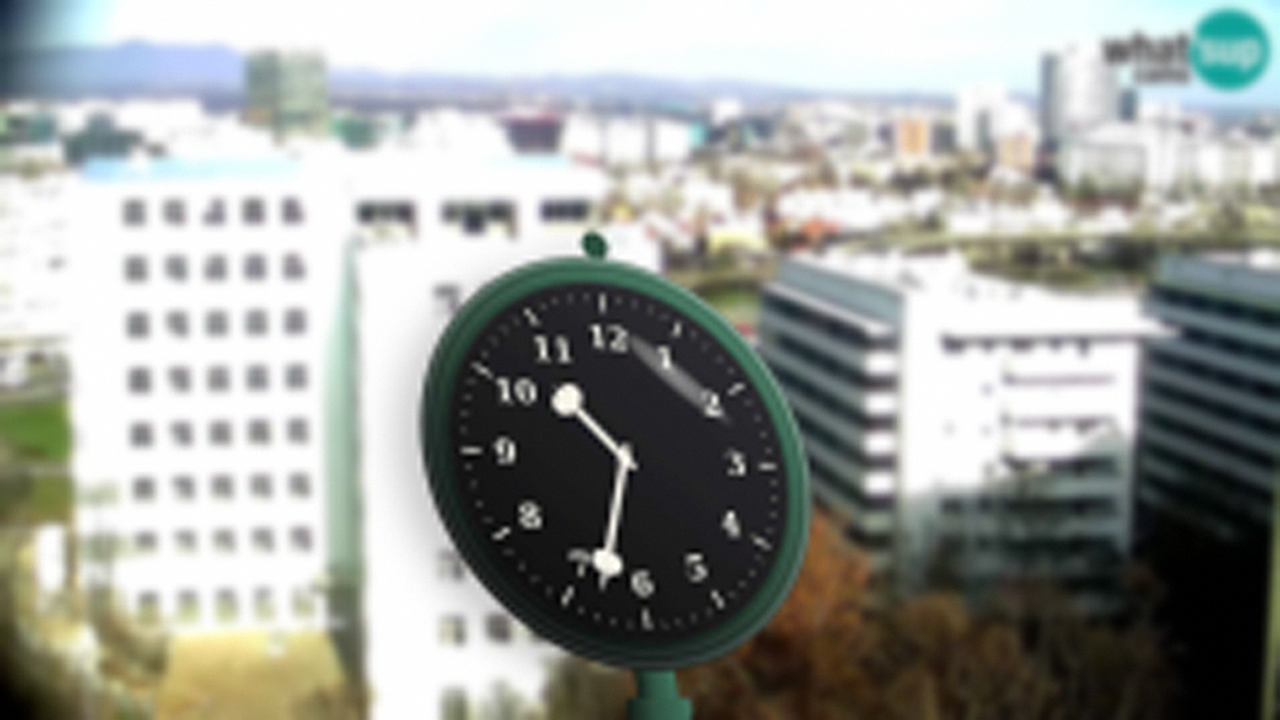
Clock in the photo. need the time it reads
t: 10:33
